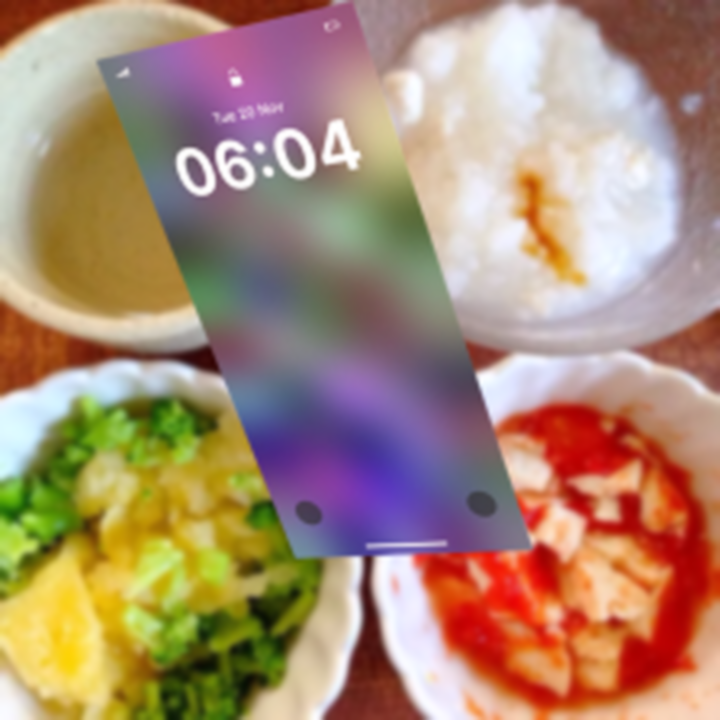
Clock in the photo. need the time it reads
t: 6:04
